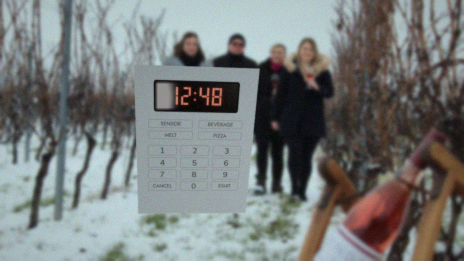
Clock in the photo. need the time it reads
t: 12:48
